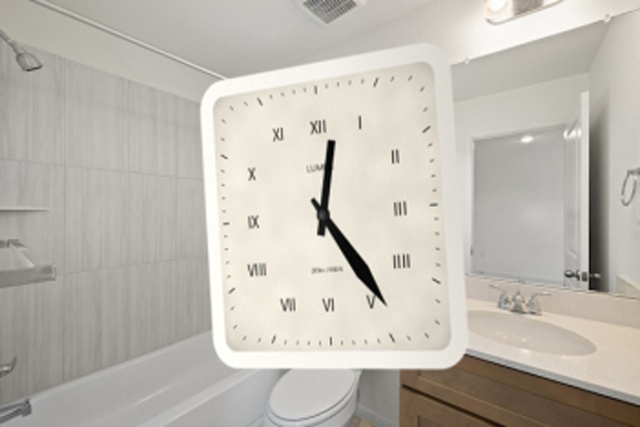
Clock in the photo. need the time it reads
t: 12:24
